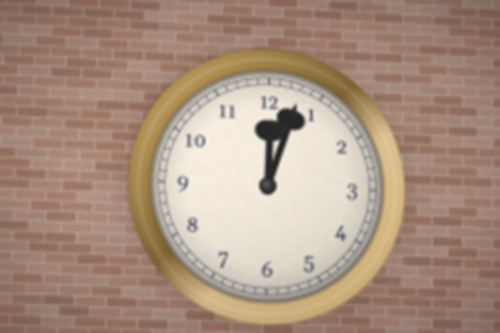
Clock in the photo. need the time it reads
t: 12:03
